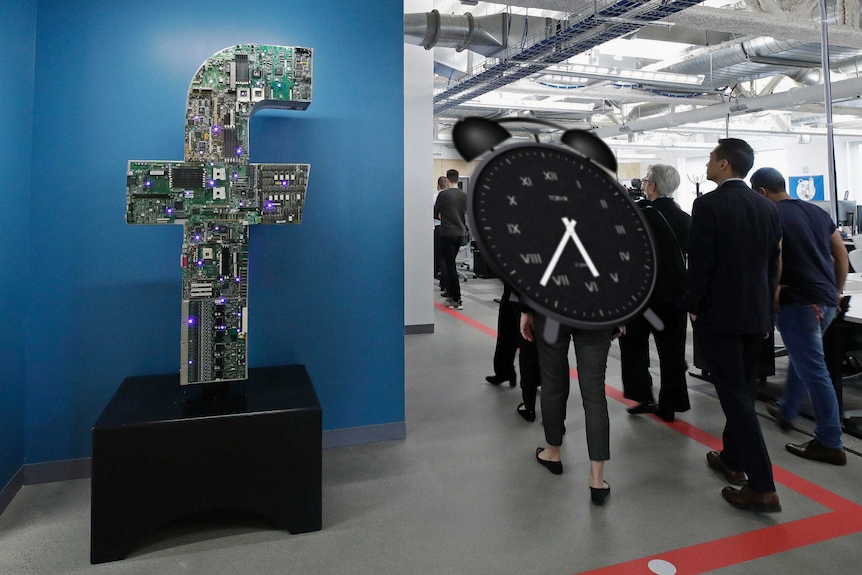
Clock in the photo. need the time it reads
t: 5:37
